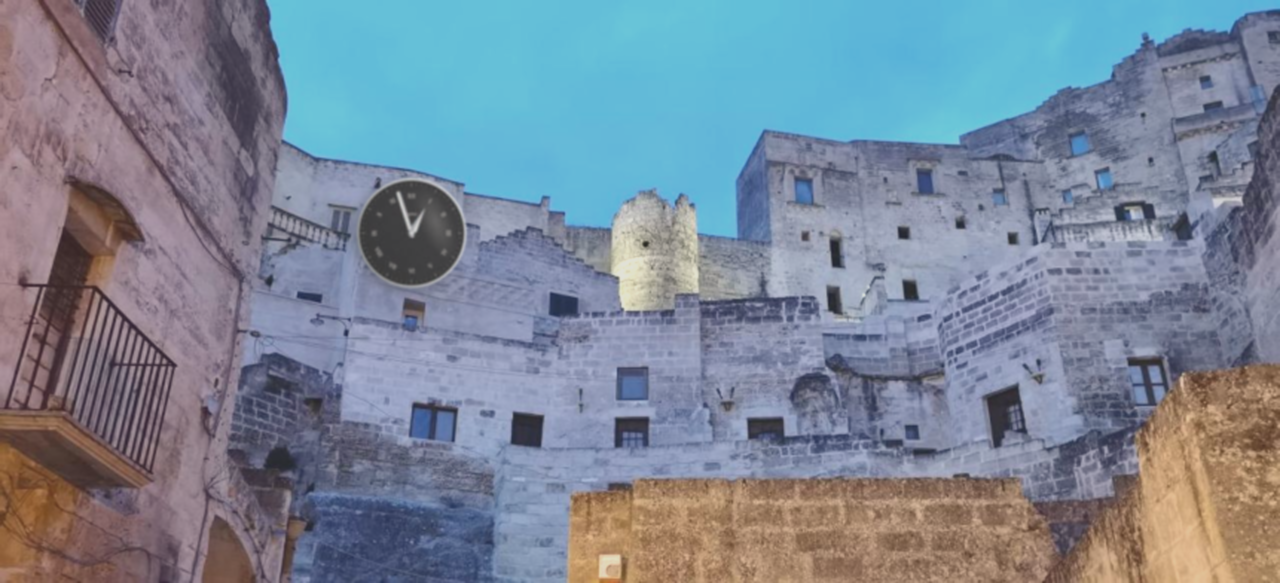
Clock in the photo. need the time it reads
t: 12:57
